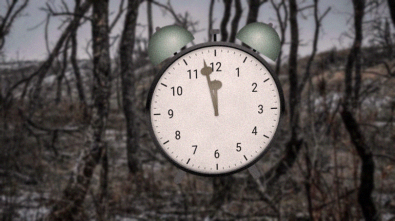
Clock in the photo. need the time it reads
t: 11:58
